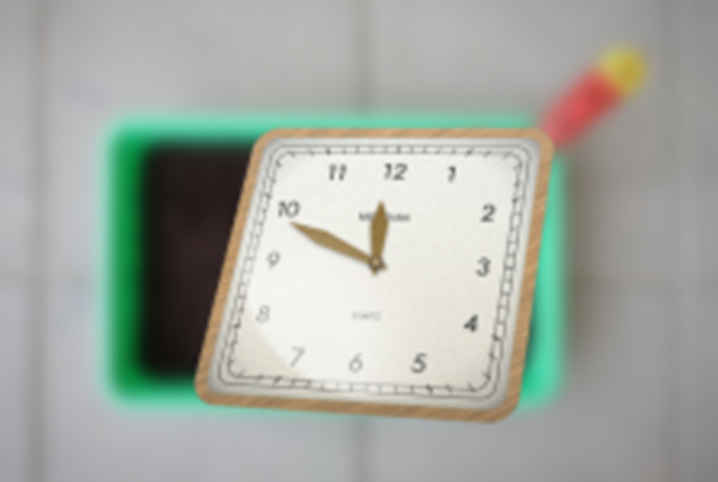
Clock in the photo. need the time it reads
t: 11:49
